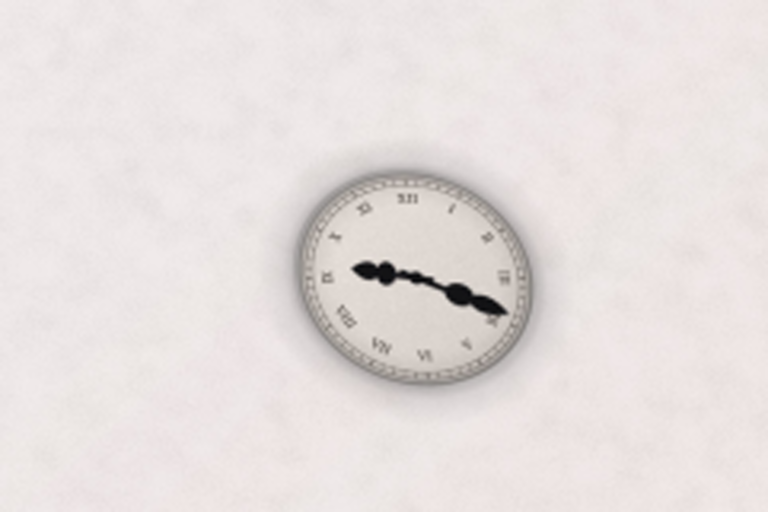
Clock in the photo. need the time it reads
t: 9:19
